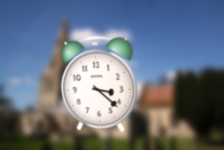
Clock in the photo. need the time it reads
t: 3:22
